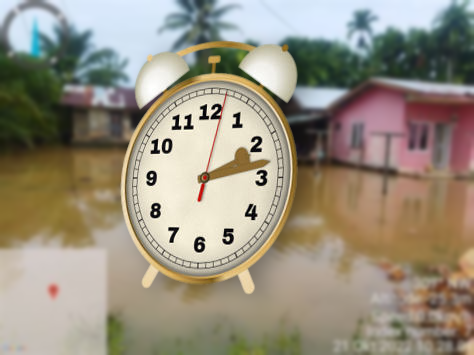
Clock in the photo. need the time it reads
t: 2:13:02
